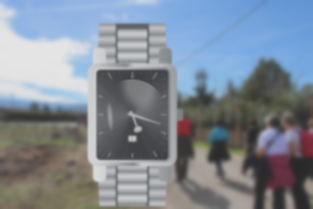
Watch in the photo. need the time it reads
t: 5:18
